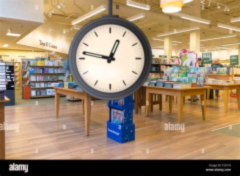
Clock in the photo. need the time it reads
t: 12:47
